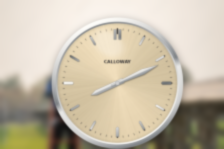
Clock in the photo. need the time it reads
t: 8:11
